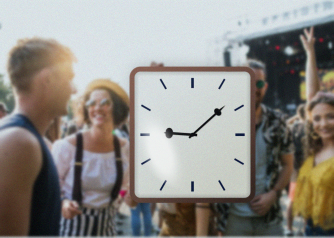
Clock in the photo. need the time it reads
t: 9:08
